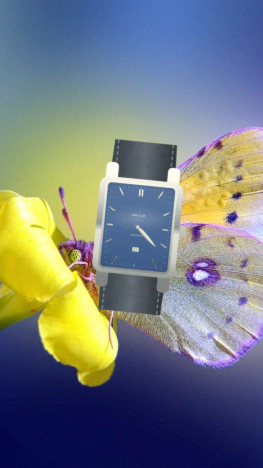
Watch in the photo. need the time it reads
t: 4:22
